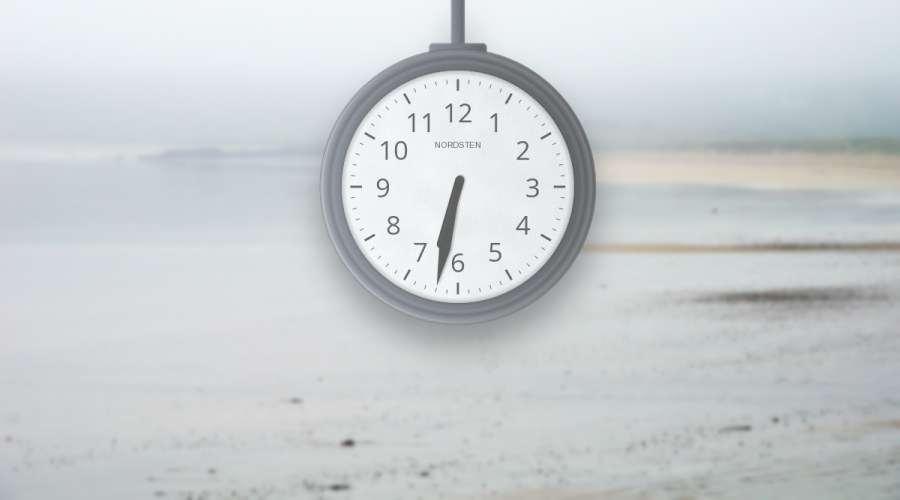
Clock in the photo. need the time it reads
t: 6:32
